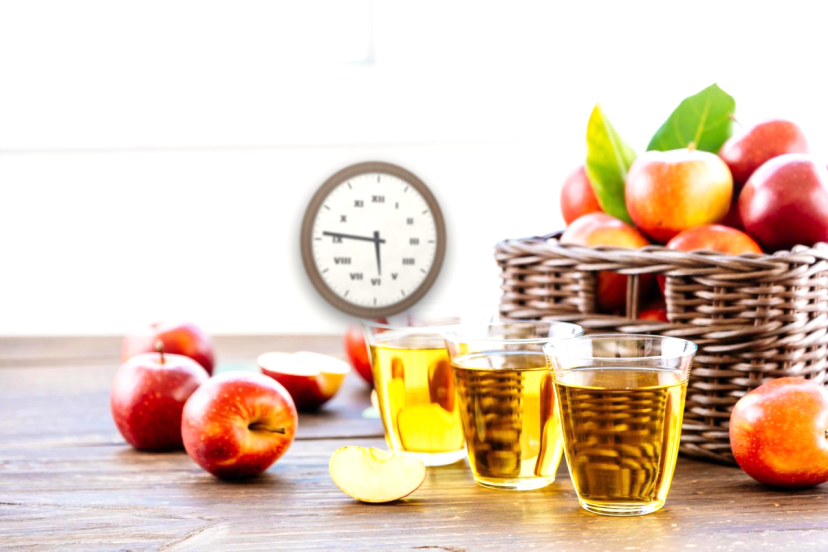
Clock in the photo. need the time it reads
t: 5:46
